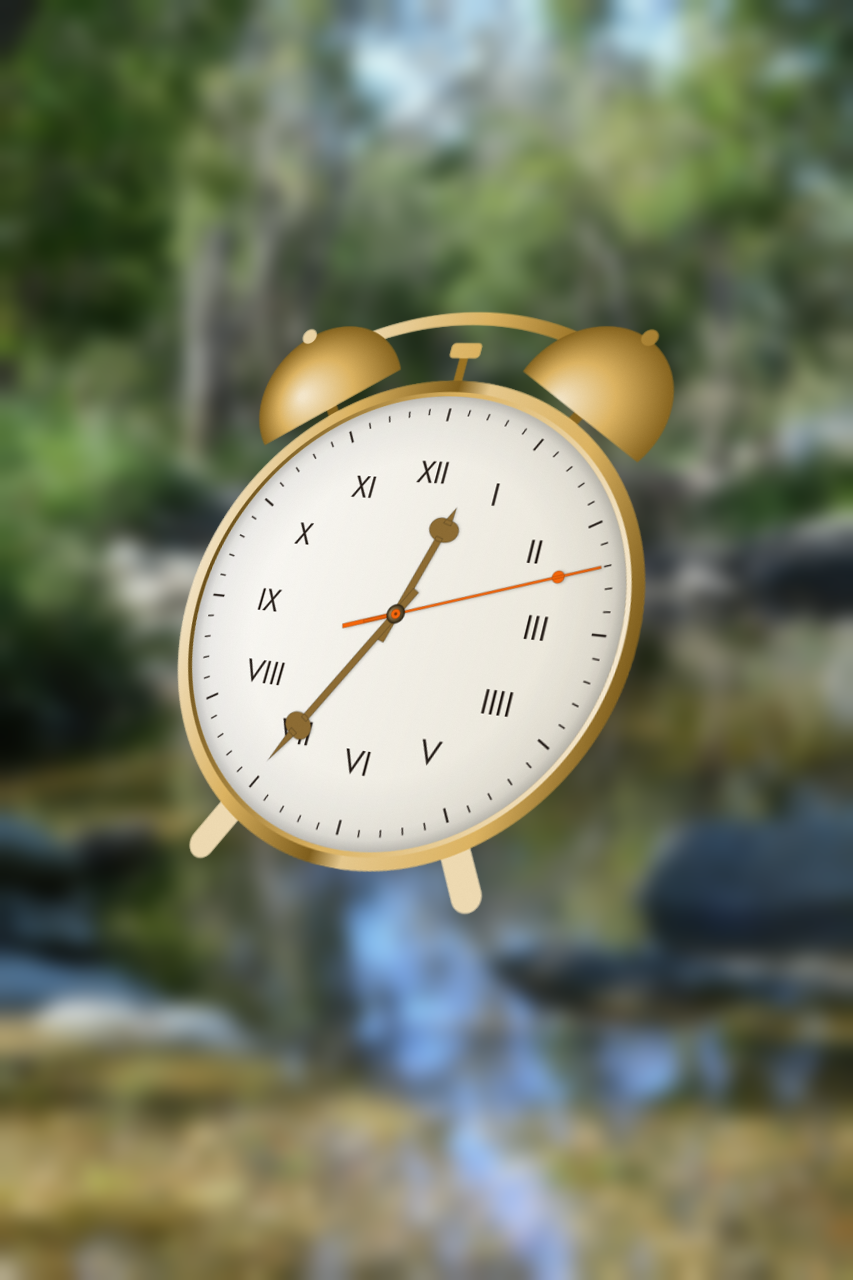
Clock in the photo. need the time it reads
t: 12:35:12
